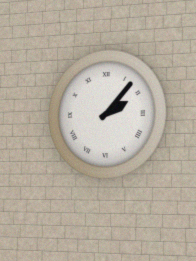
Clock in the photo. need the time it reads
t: 2:07
